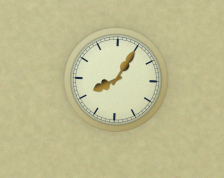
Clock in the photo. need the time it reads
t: 8:05
